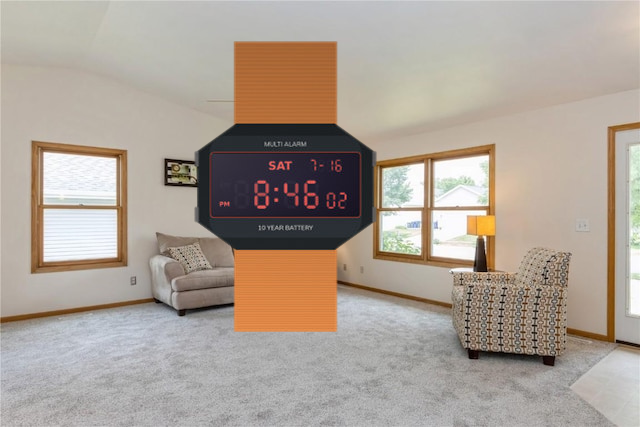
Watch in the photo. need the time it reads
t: 8:46:02
